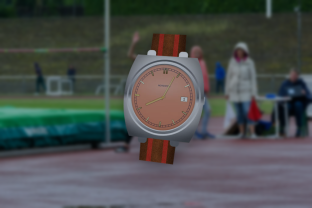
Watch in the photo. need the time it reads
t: 8:04
